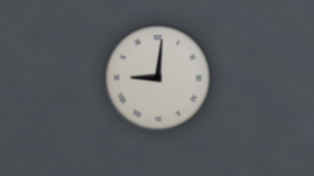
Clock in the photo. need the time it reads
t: 9:01
